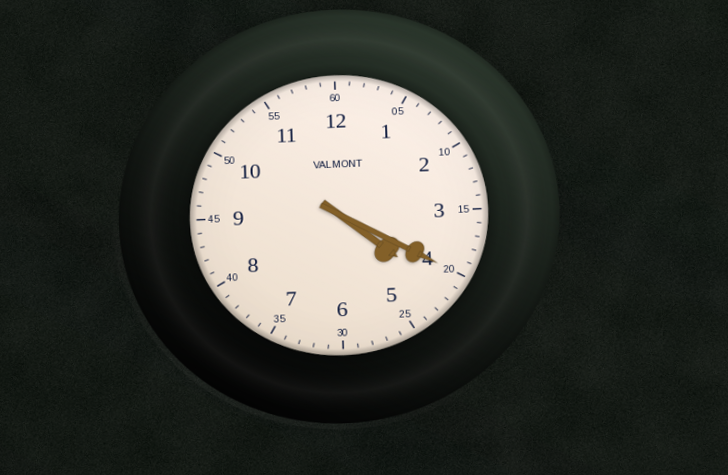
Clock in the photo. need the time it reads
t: 4:20
